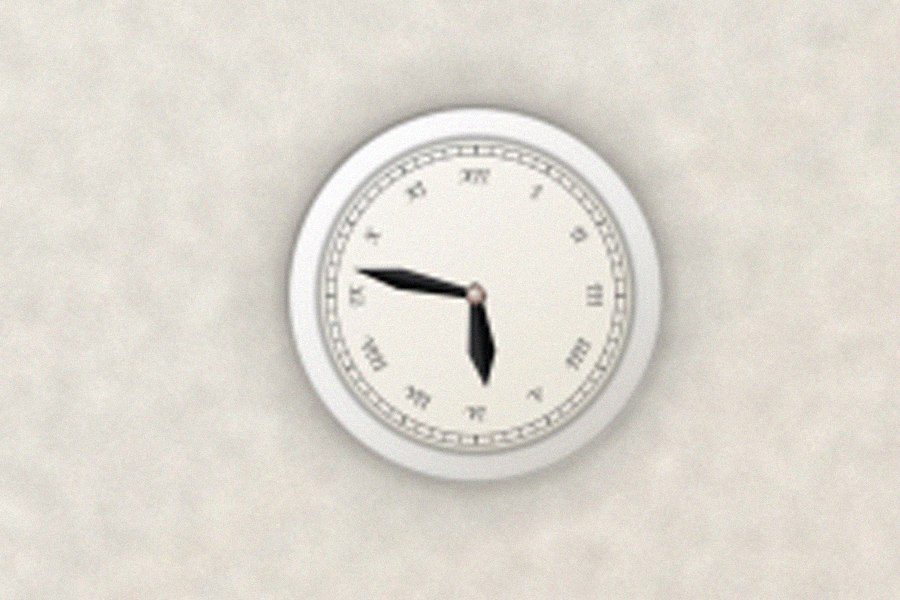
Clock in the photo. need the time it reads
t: 5:47
